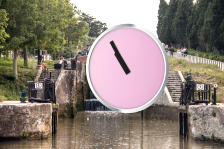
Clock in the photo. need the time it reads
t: 10:55
